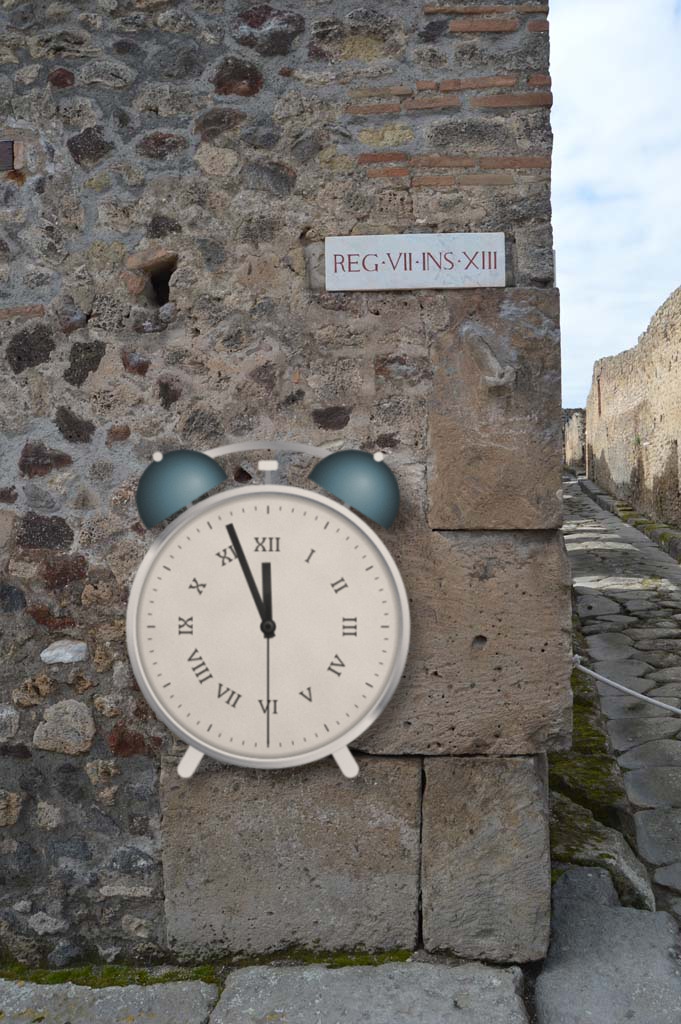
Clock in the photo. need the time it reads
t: 11:56:30
